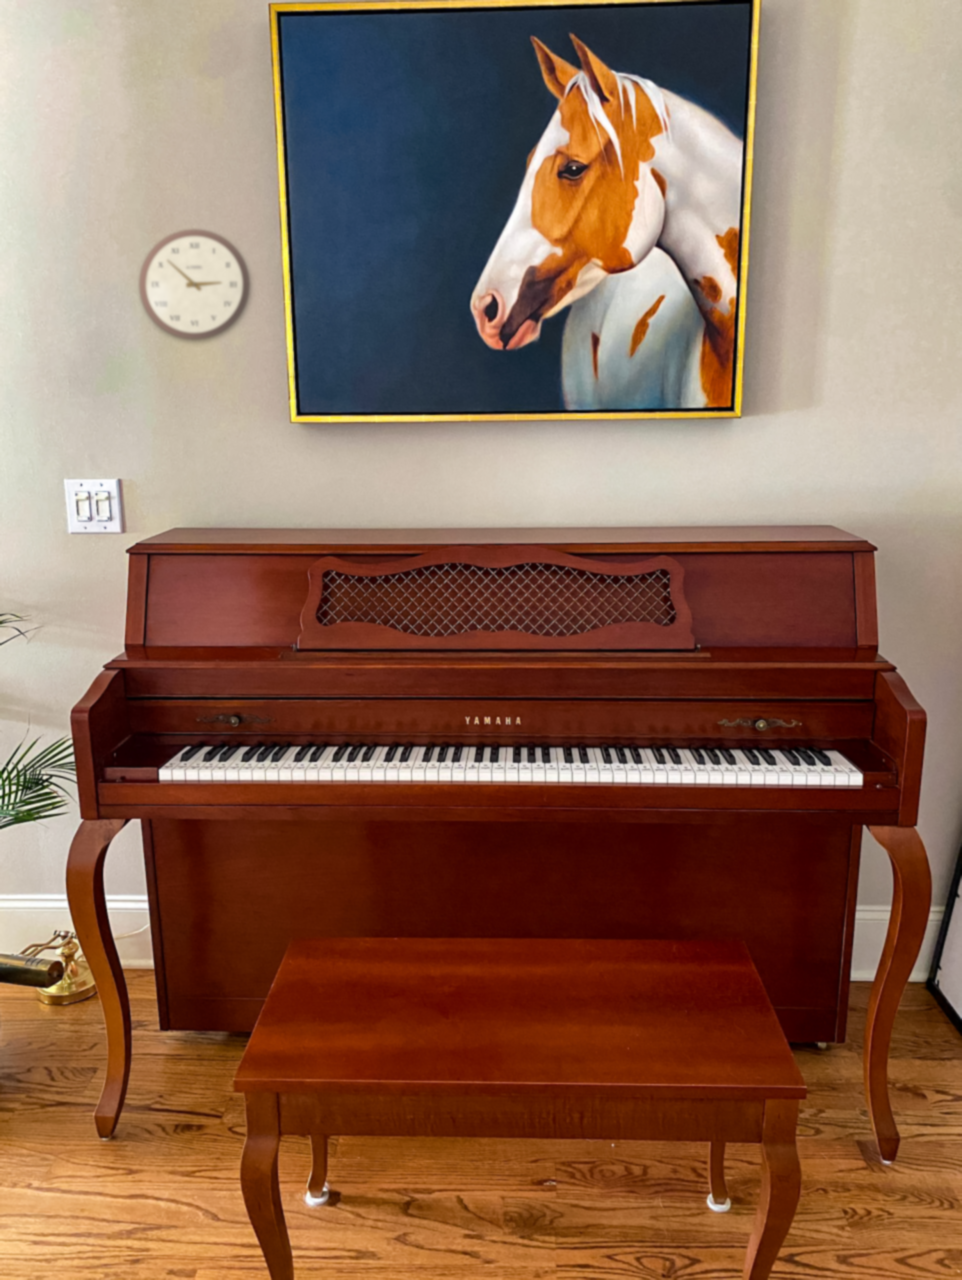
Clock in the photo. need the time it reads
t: 2:52
